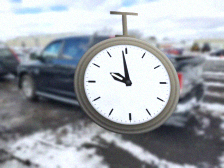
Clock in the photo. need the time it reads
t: 9:59
